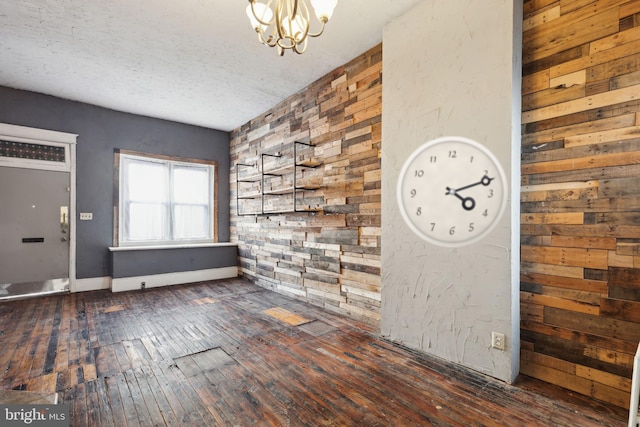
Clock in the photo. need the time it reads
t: 4:12
